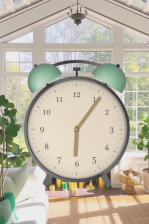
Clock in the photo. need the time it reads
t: 6:06
